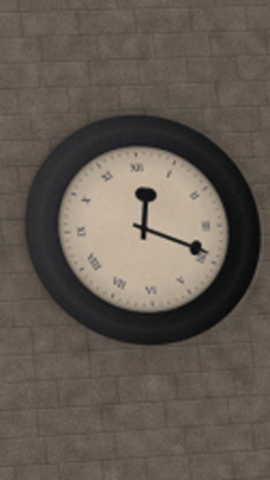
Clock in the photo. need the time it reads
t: 12:19
